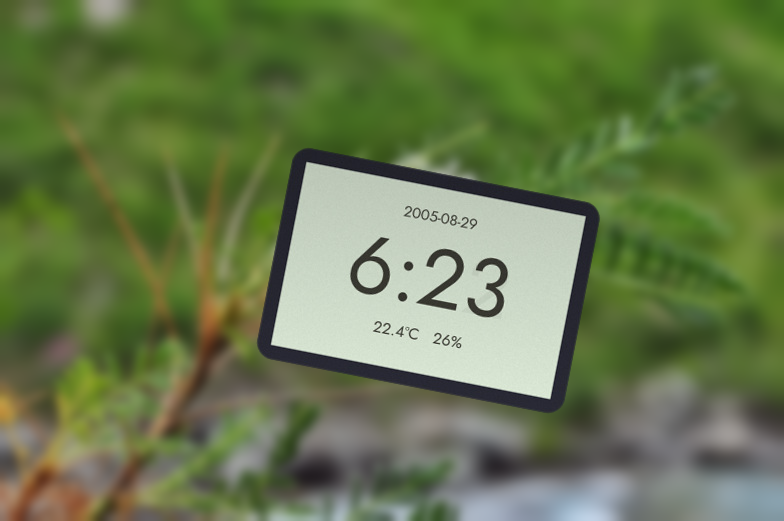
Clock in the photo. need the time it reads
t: 6:23
